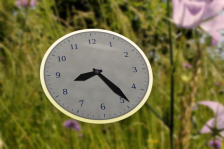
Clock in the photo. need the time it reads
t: 8:24
